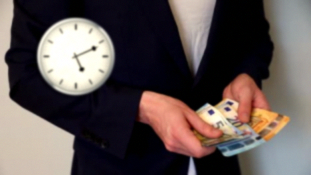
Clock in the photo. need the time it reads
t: 5:11
